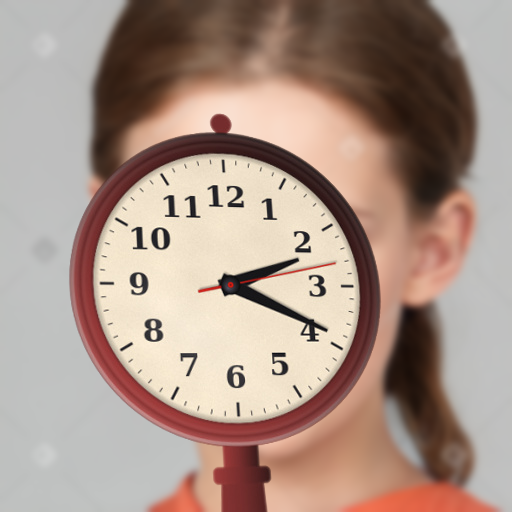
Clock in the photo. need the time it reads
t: 2:19:13
